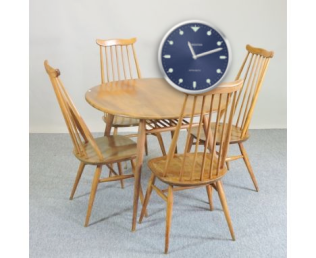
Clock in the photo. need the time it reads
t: 11:12
